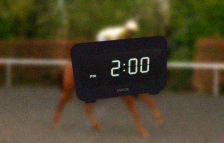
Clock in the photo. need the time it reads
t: 2:00
